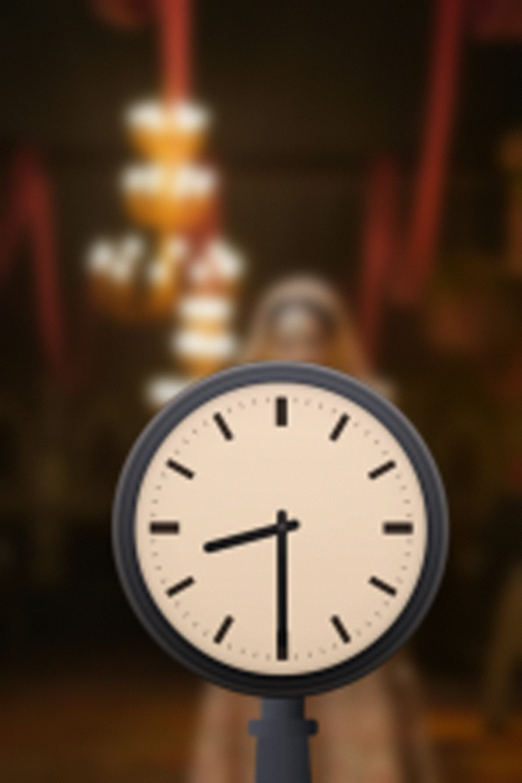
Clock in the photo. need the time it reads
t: 8:30
